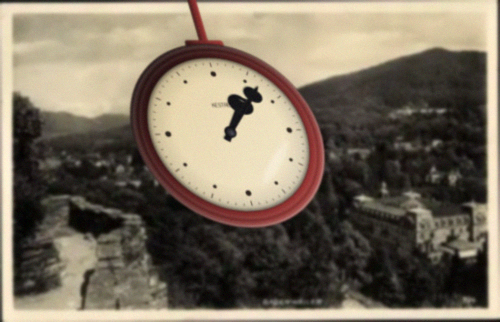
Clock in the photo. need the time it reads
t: 1:07
